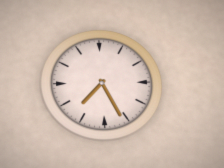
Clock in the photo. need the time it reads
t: 7:26
